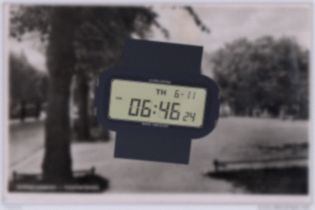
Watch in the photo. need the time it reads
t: 6:46
